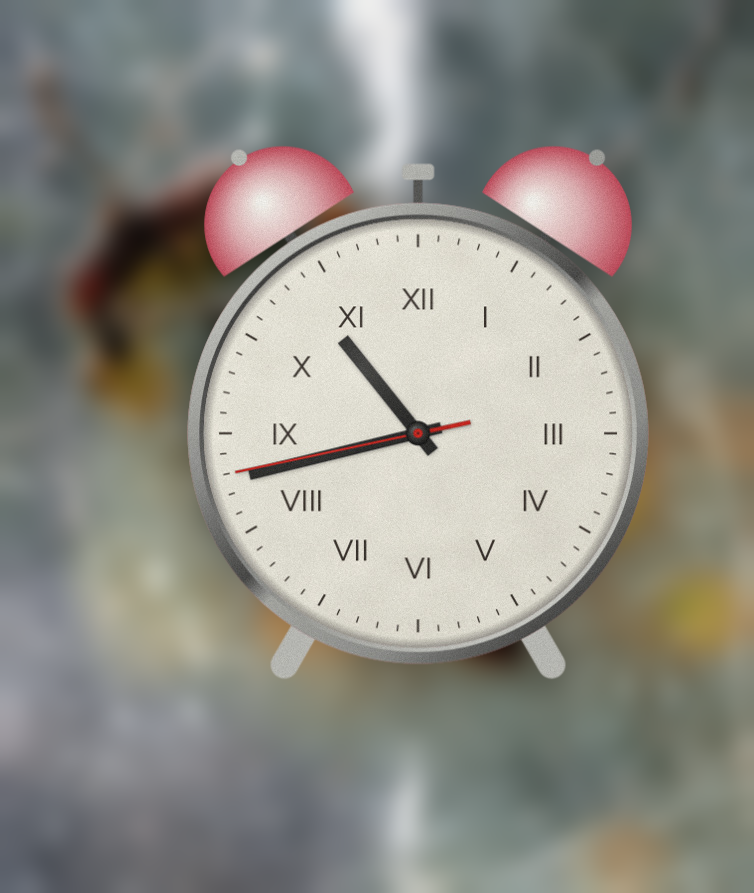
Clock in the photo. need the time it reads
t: 10:42:43
